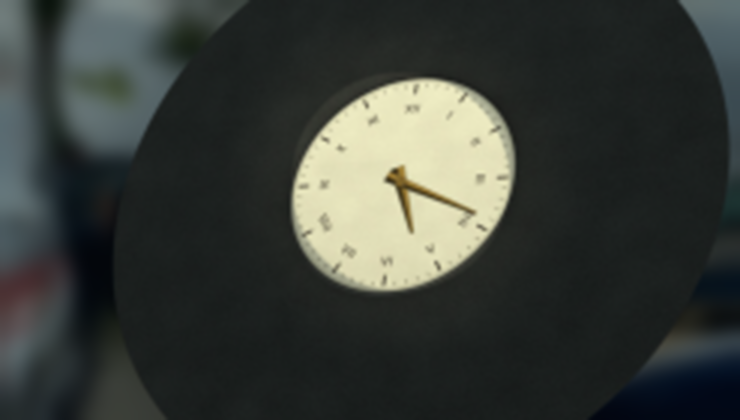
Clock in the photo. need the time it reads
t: 5:19
